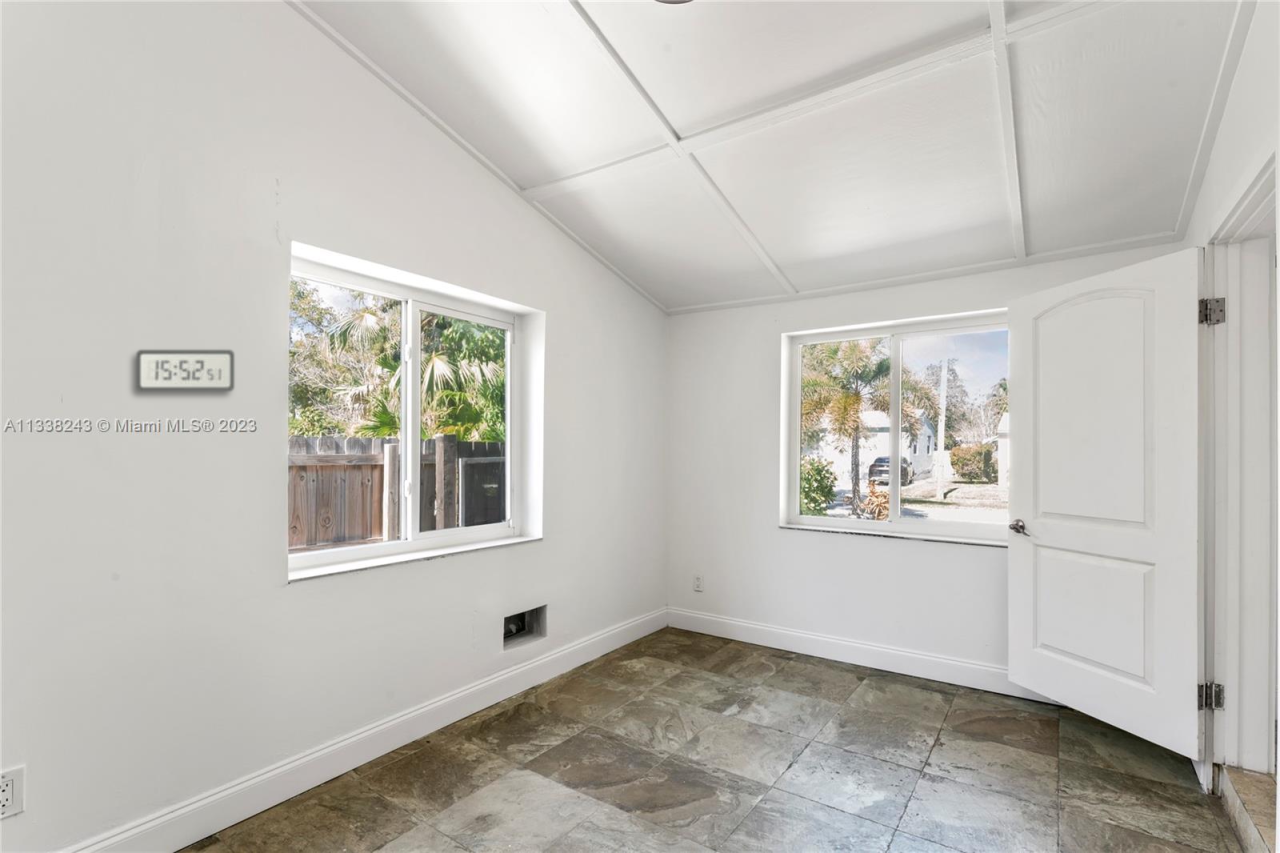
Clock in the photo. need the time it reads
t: 15:52:51
